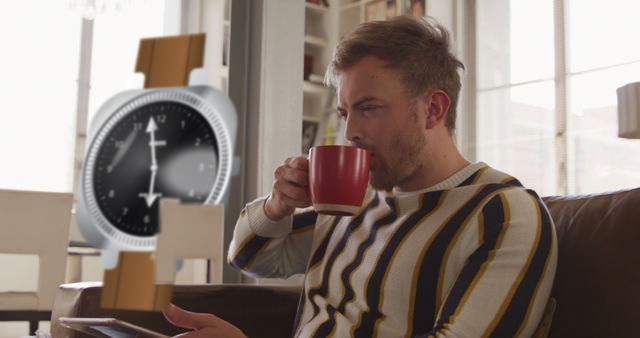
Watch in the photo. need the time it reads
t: 5:58
